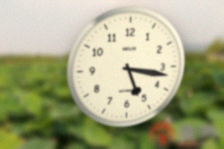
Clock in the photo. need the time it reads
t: 5:17
